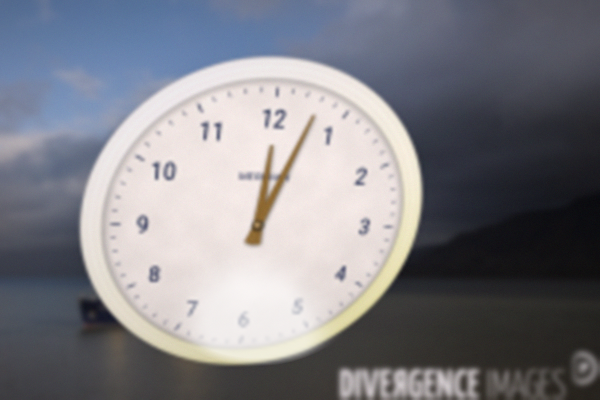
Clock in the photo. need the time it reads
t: 12:03
